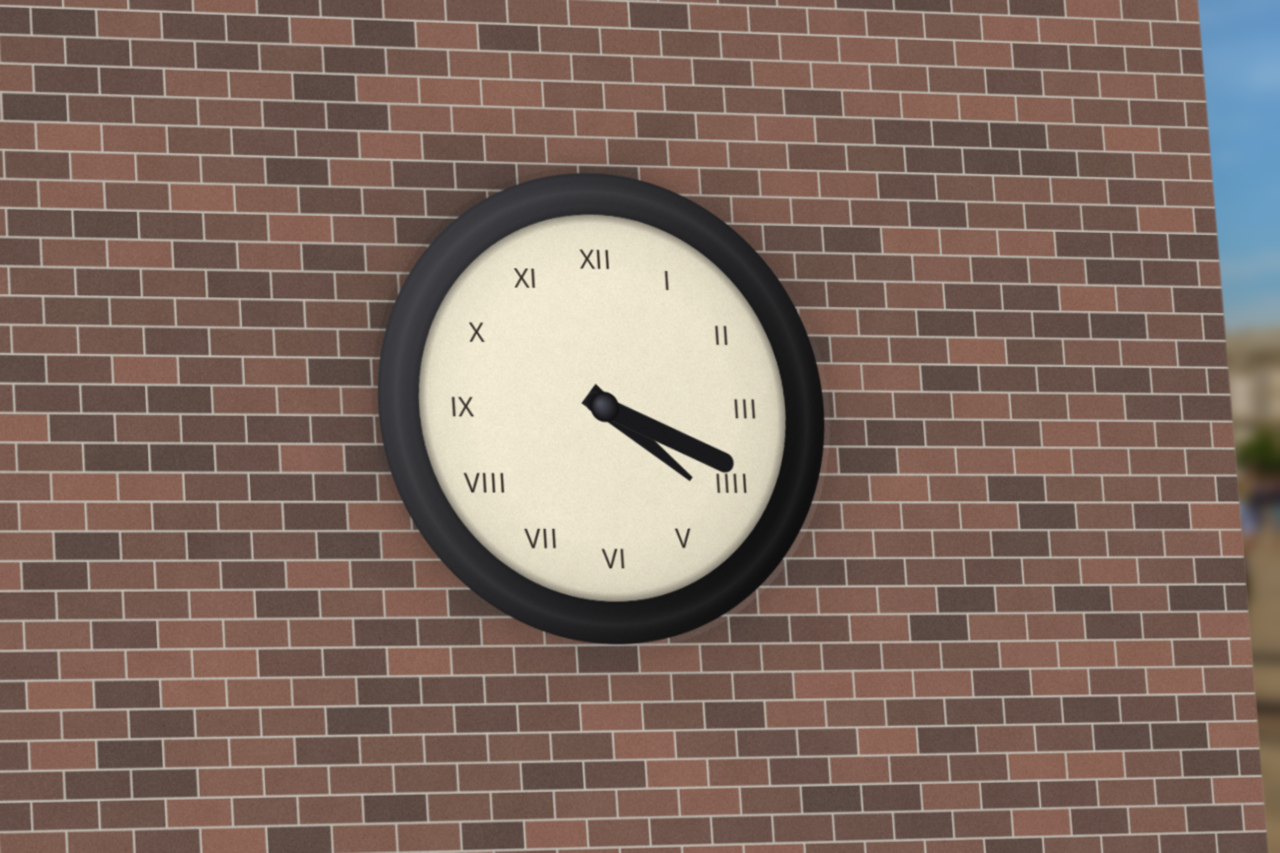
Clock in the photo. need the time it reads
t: 4:19
